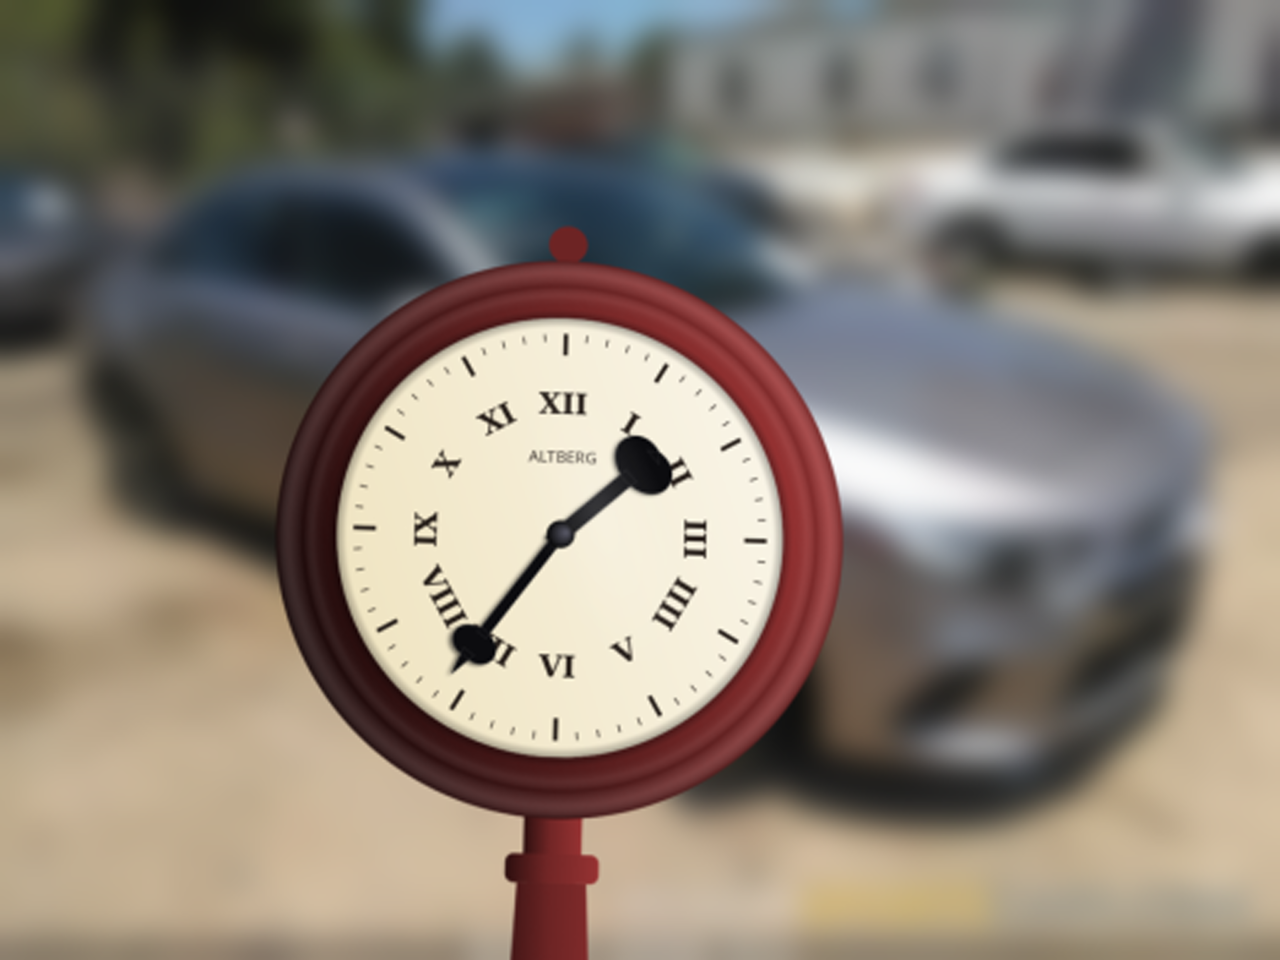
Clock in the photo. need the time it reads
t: 1:36
